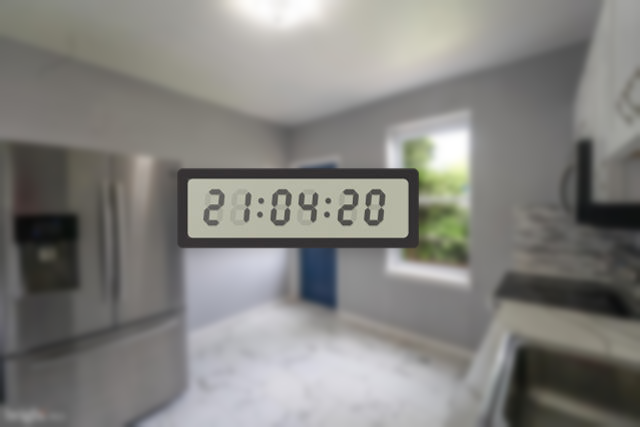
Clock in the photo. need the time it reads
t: 21:04:20
